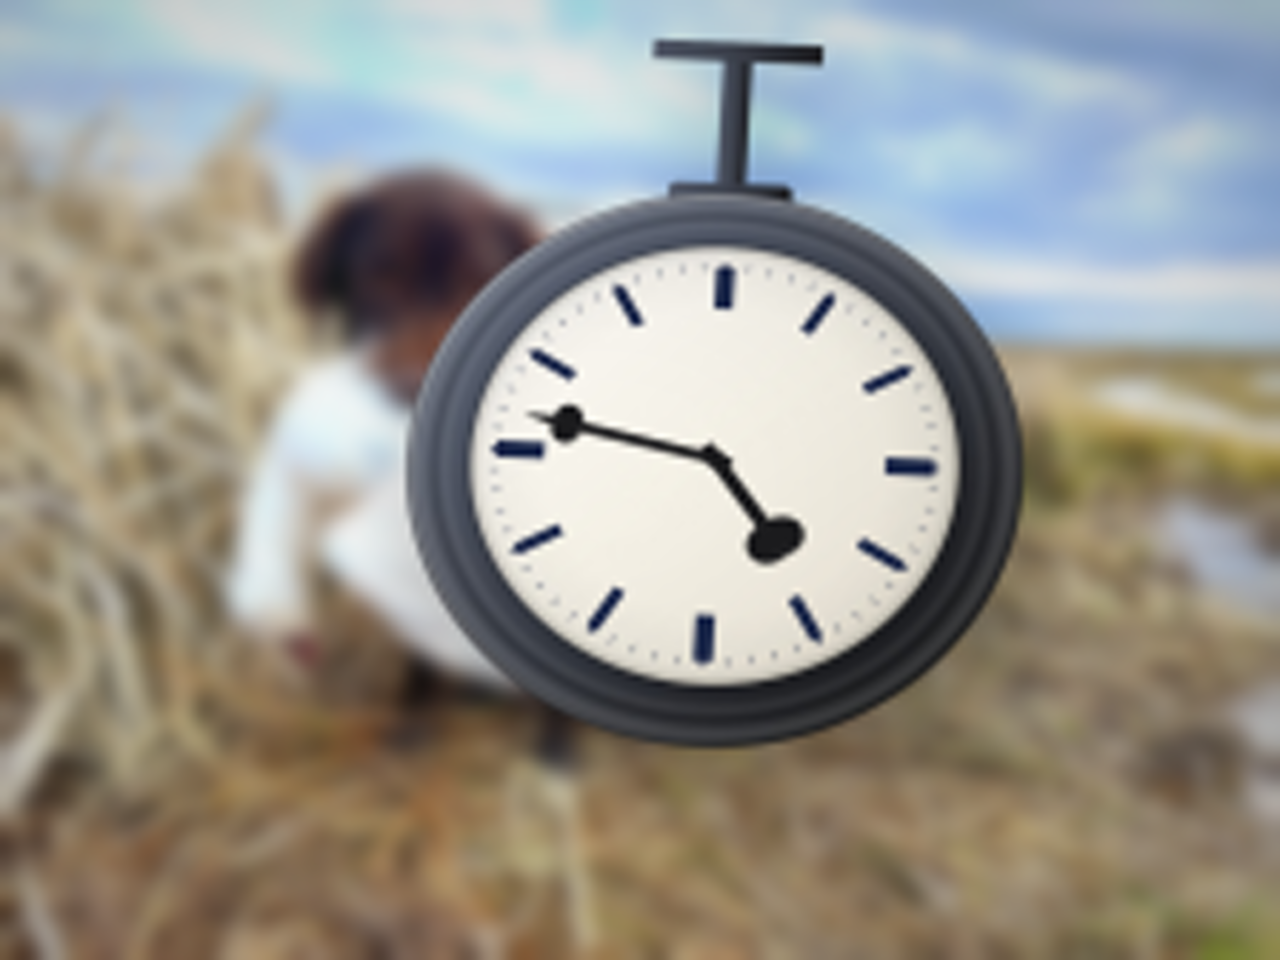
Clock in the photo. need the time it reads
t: 4:47
